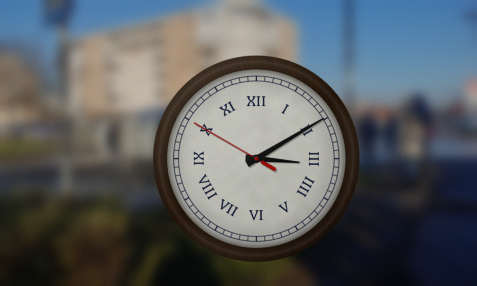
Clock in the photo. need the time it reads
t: 3:09:50
